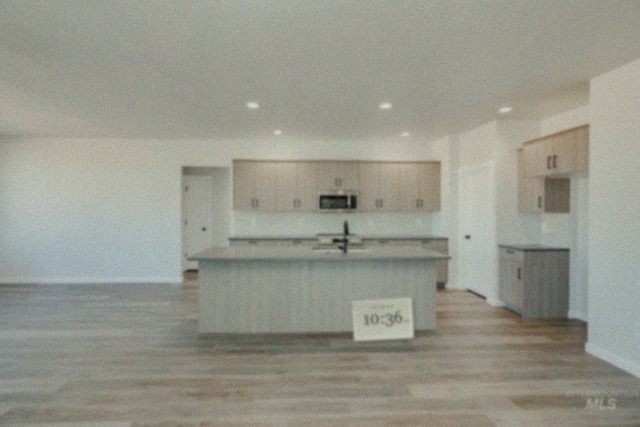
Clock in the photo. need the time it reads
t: 10:36
